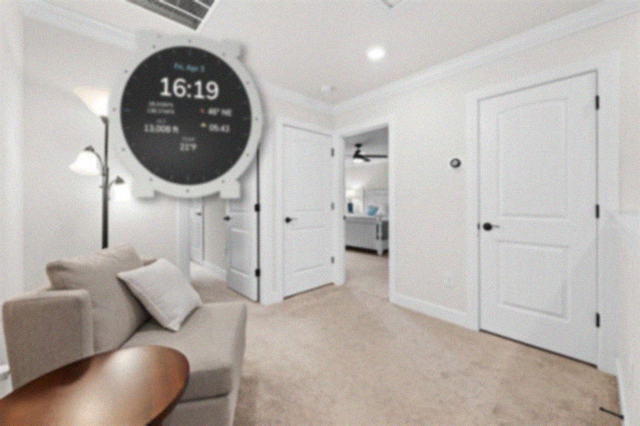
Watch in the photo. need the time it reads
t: 16:19
